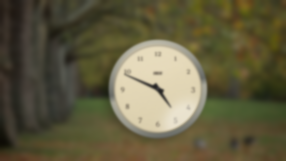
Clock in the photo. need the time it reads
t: 4:49
